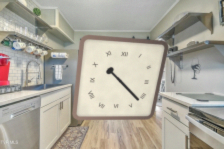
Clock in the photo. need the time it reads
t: 10:22
